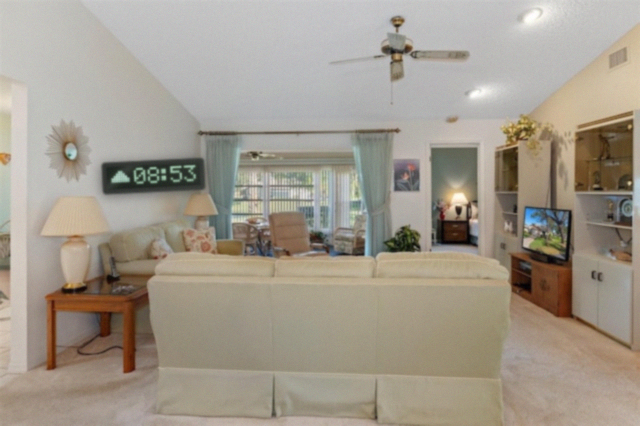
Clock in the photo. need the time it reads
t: 8:53
